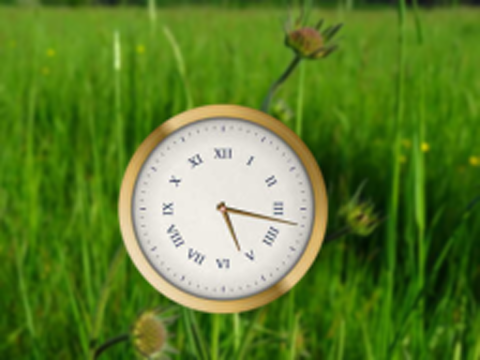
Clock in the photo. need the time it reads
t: 5:17
